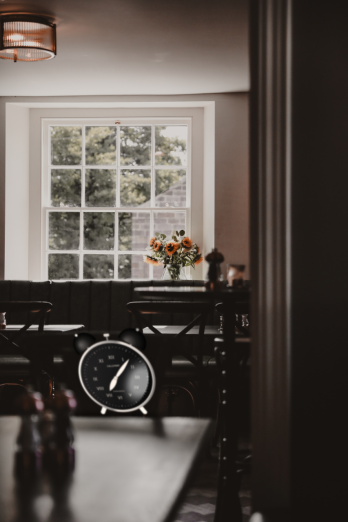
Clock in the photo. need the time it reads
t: 7:07
